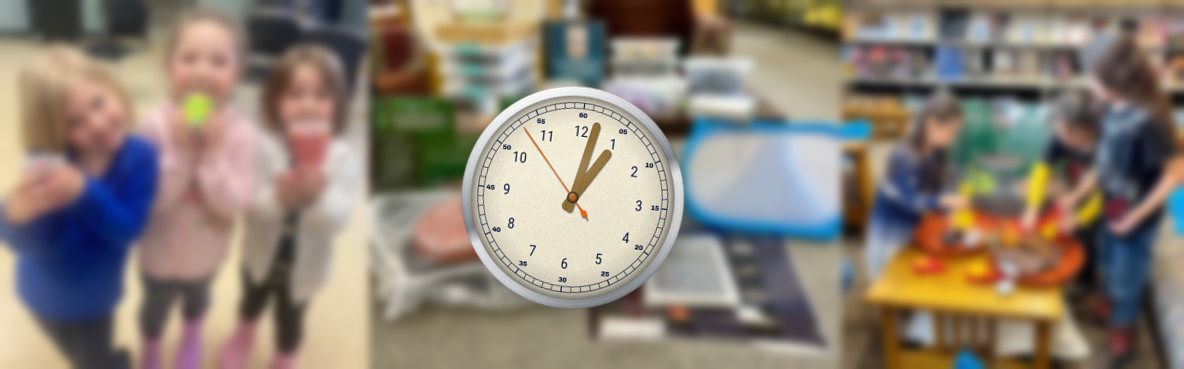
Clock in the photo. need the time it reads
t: 1:01:53
